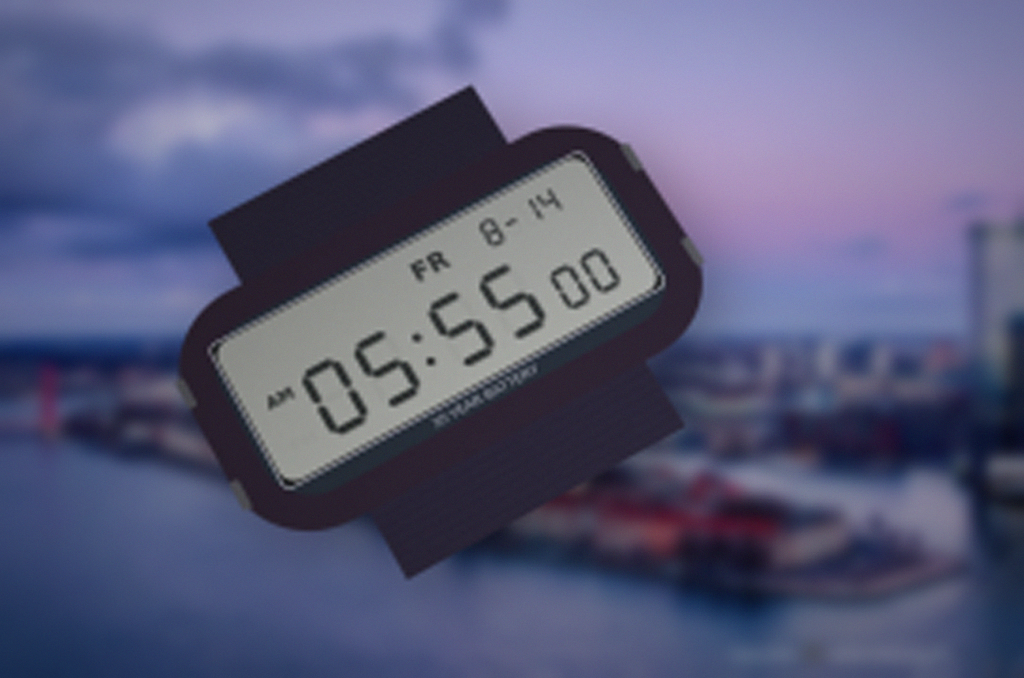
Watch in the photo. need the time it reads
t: 5:55:00
